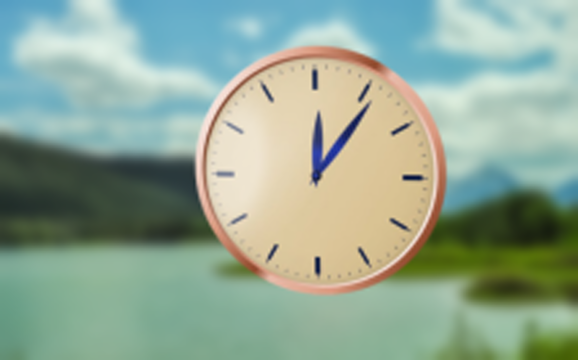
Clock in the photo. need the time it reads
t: 12:06
